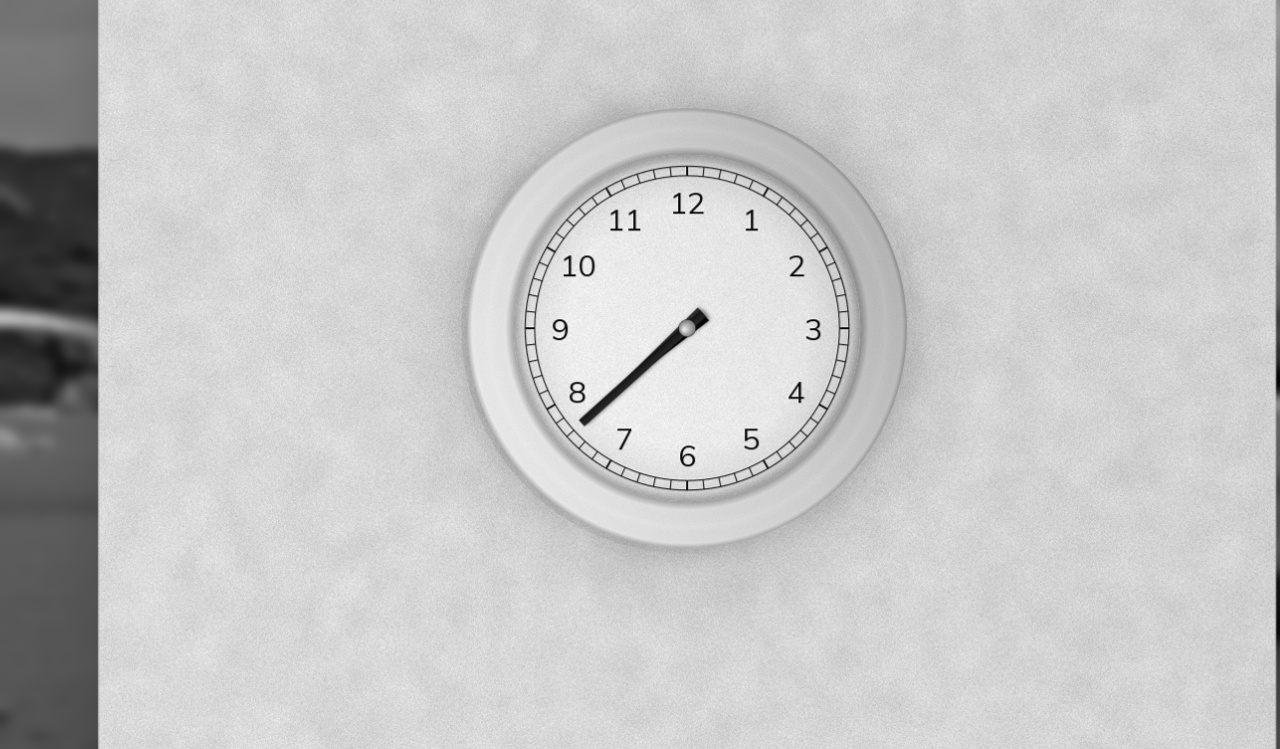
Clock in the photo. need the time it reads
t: 7:38
